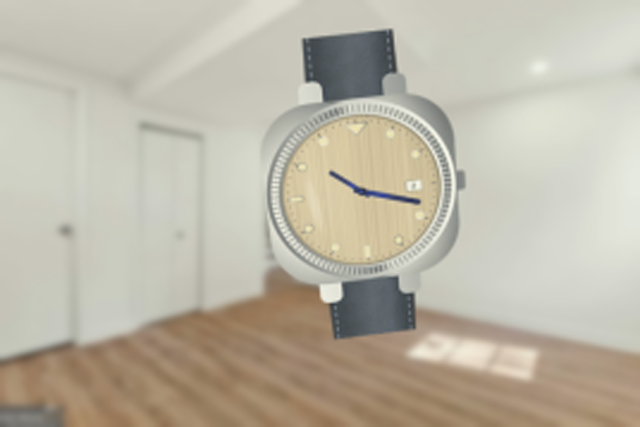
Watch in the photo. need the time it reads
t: 10:18
